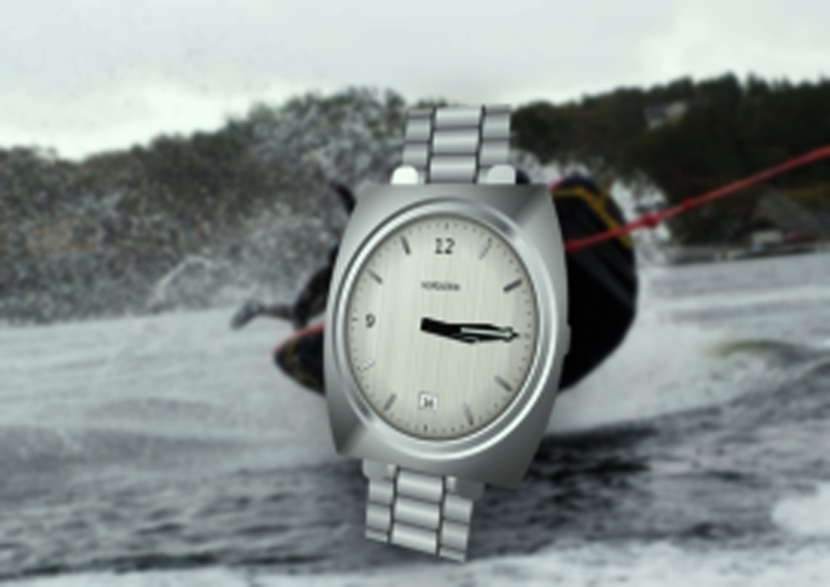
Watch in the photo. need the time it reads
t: 3:15
